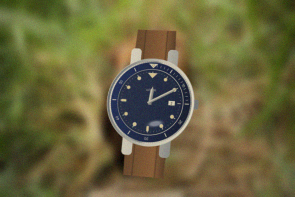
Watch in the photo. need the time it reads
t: 12:10
